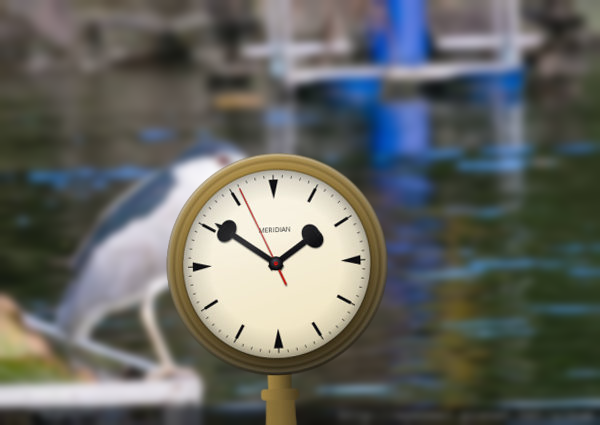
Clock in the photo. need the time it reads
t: 1:50:56
